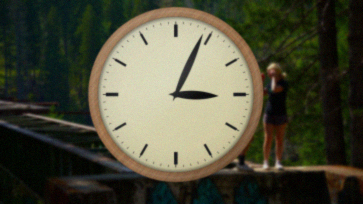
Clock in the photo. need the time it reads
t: 3:04
